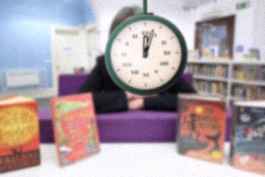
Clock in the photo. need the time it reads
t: 12:03
